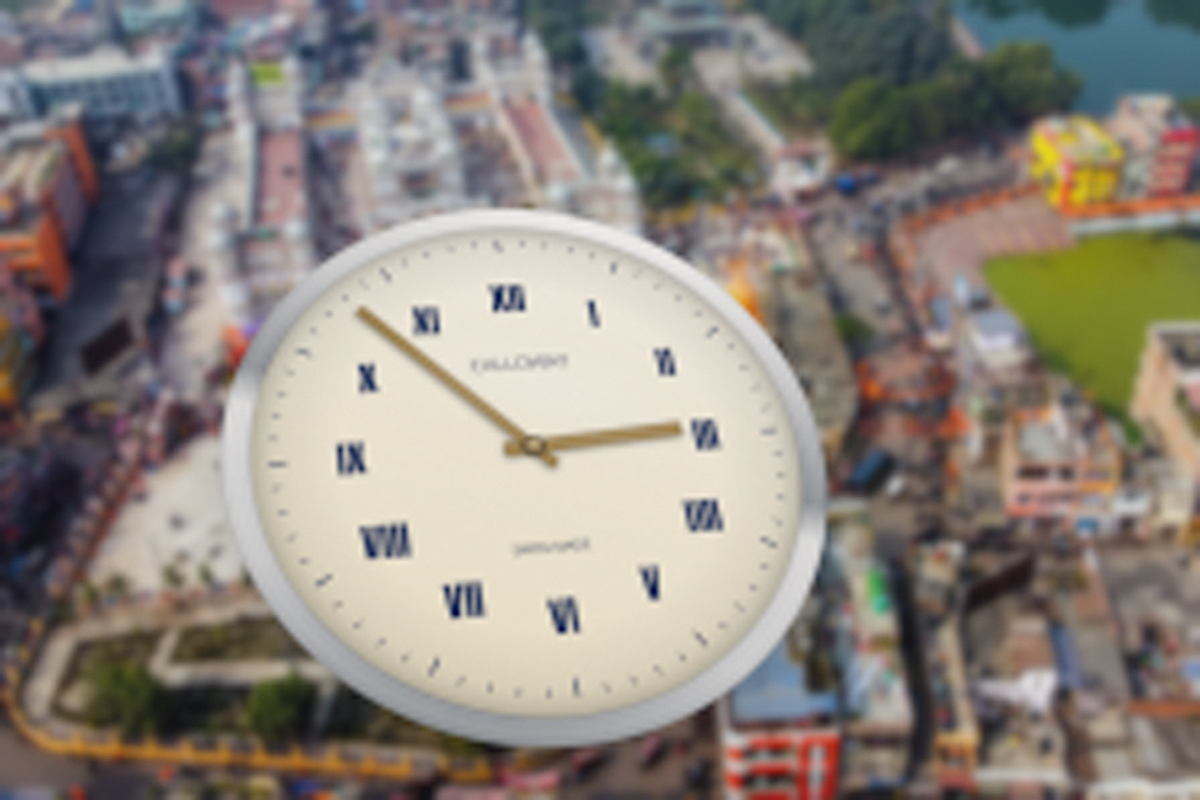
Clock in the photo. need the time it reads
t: 2:53
